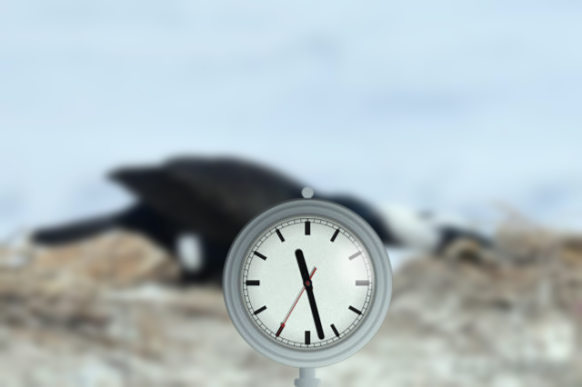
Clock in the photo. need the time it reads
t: 11:27:35
